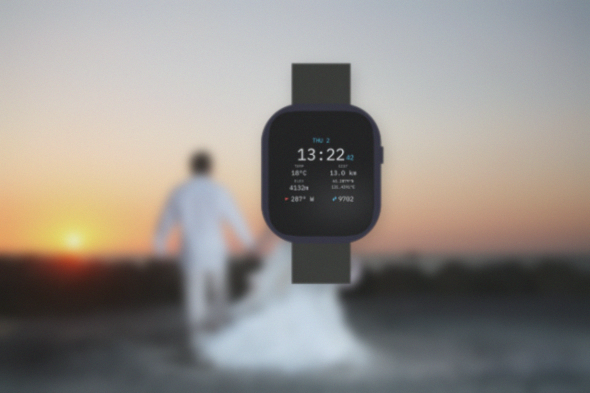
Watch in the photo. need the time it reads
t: 13:22
